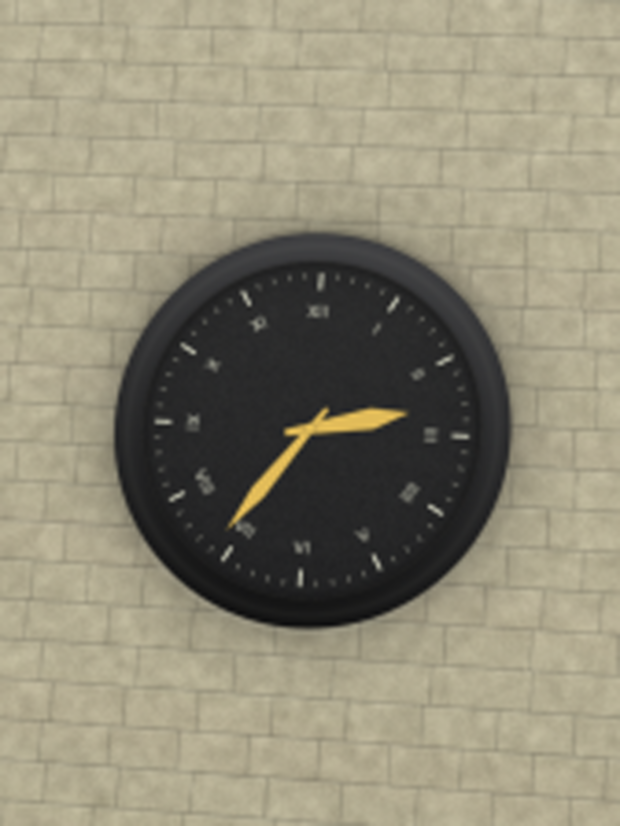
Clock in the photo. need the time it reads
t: 2:36
